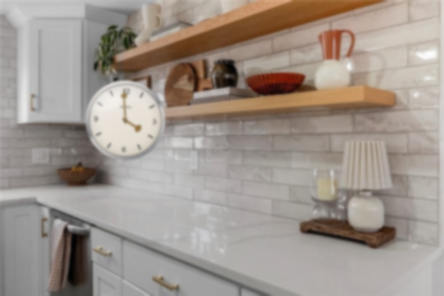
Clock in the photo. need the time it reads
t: 3:59
